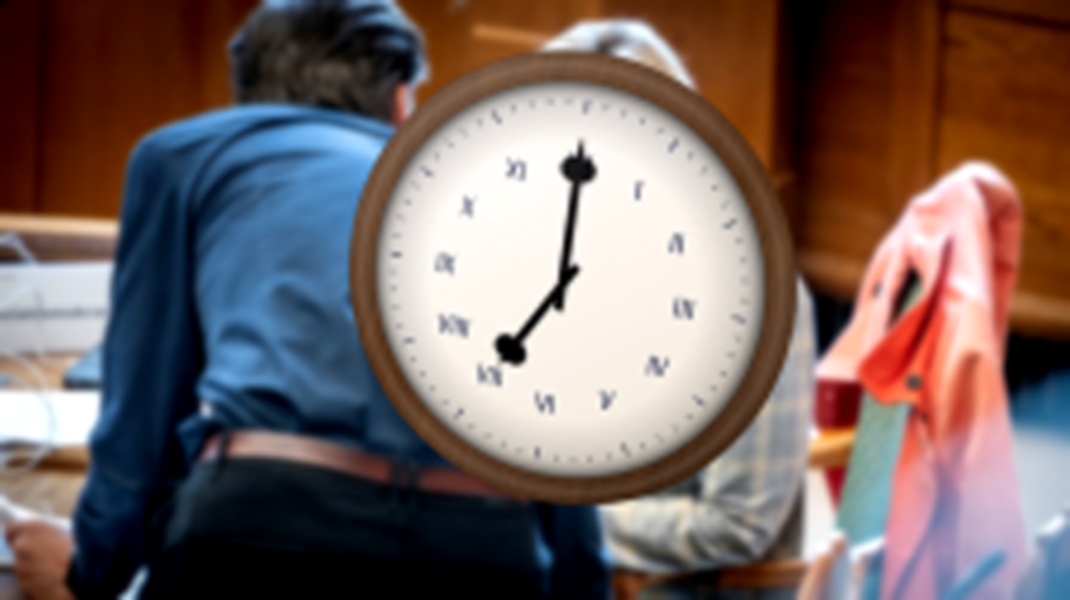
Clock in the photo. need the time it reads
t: 7:00
